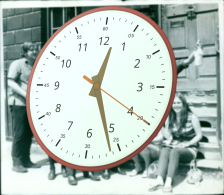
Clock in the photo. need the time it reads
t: 12:26:20
